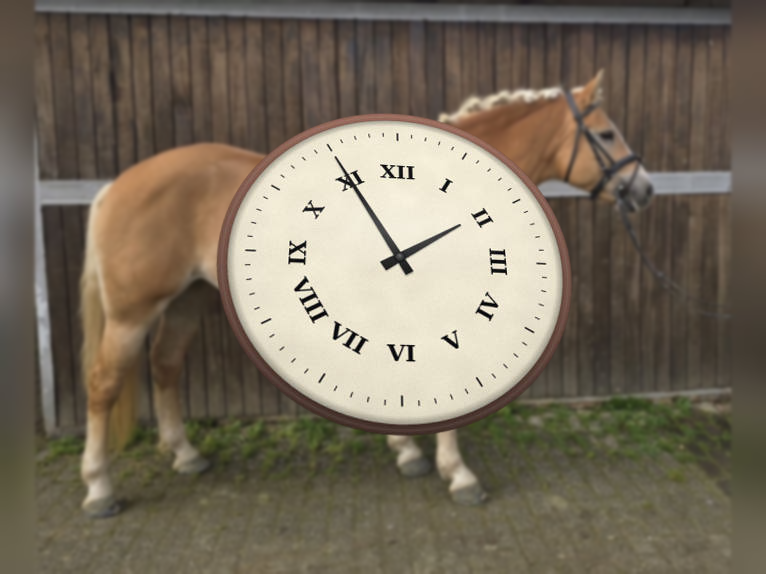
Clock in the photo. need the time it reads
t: 1:55
